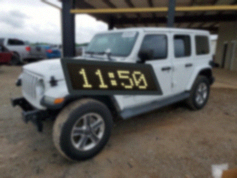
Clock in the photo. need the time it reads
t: 11:50
